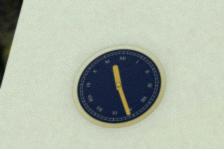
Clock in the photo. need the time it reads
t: 11:26
